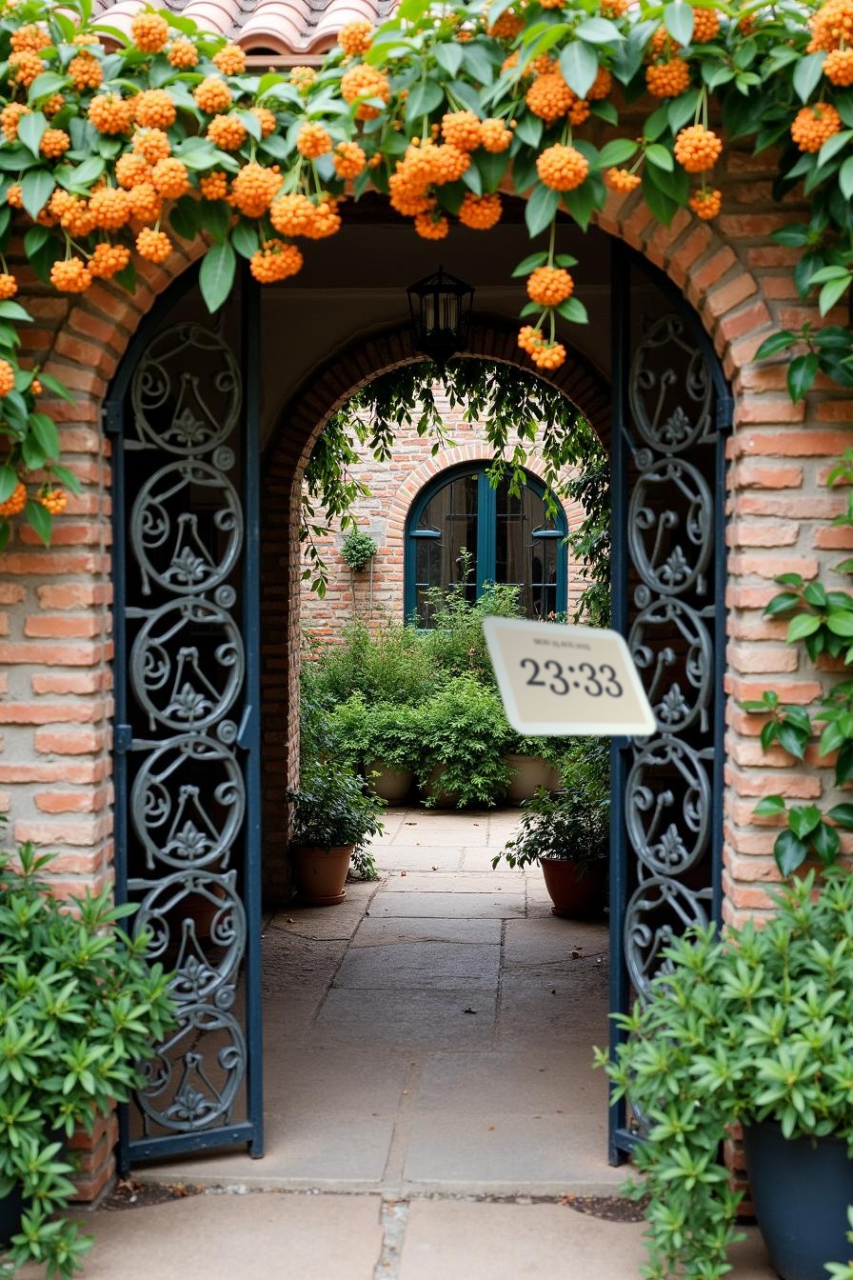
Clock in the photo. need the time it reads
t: 23:33
